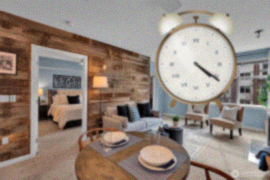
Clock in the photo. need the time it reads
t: 4:21
